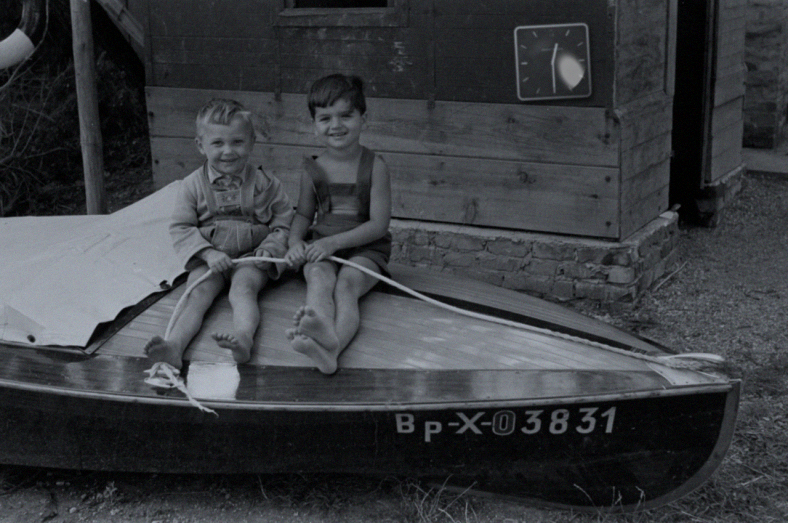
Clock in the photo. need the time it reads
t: 12:30
